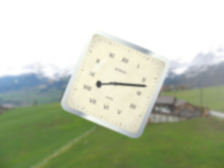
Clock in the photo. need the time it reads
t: 8:12
